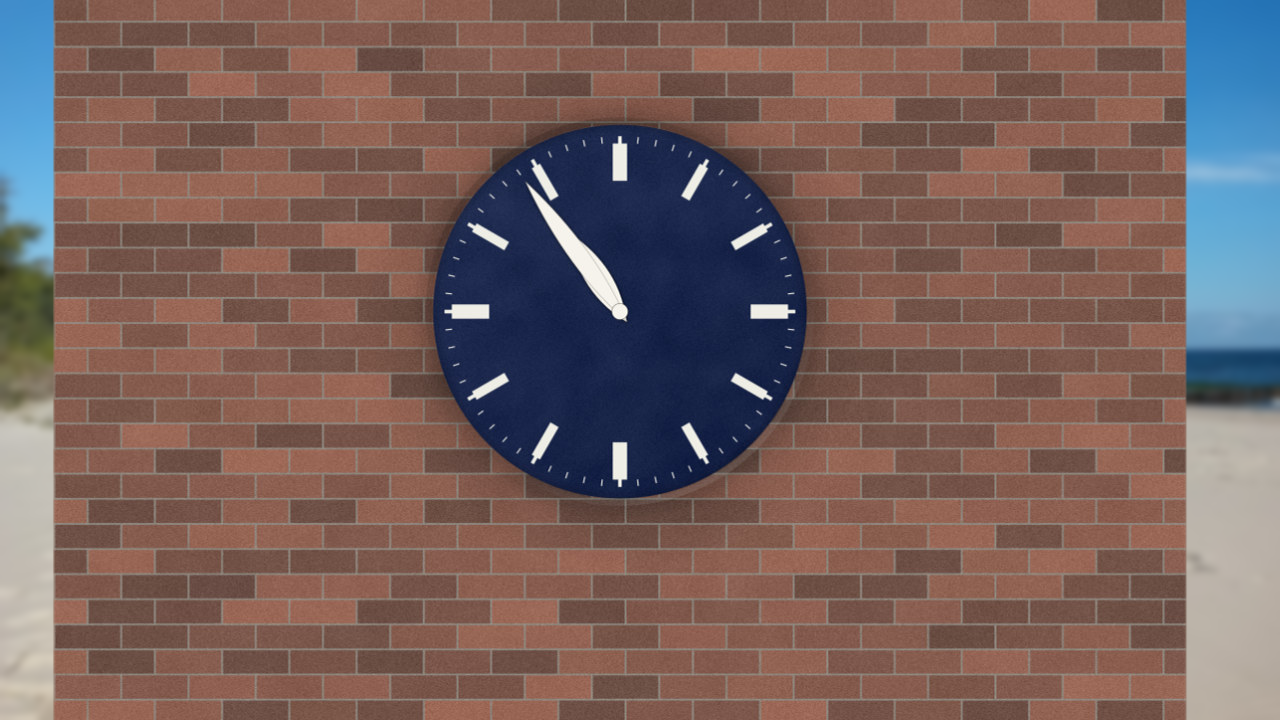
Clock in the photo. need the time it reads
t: 10:54
